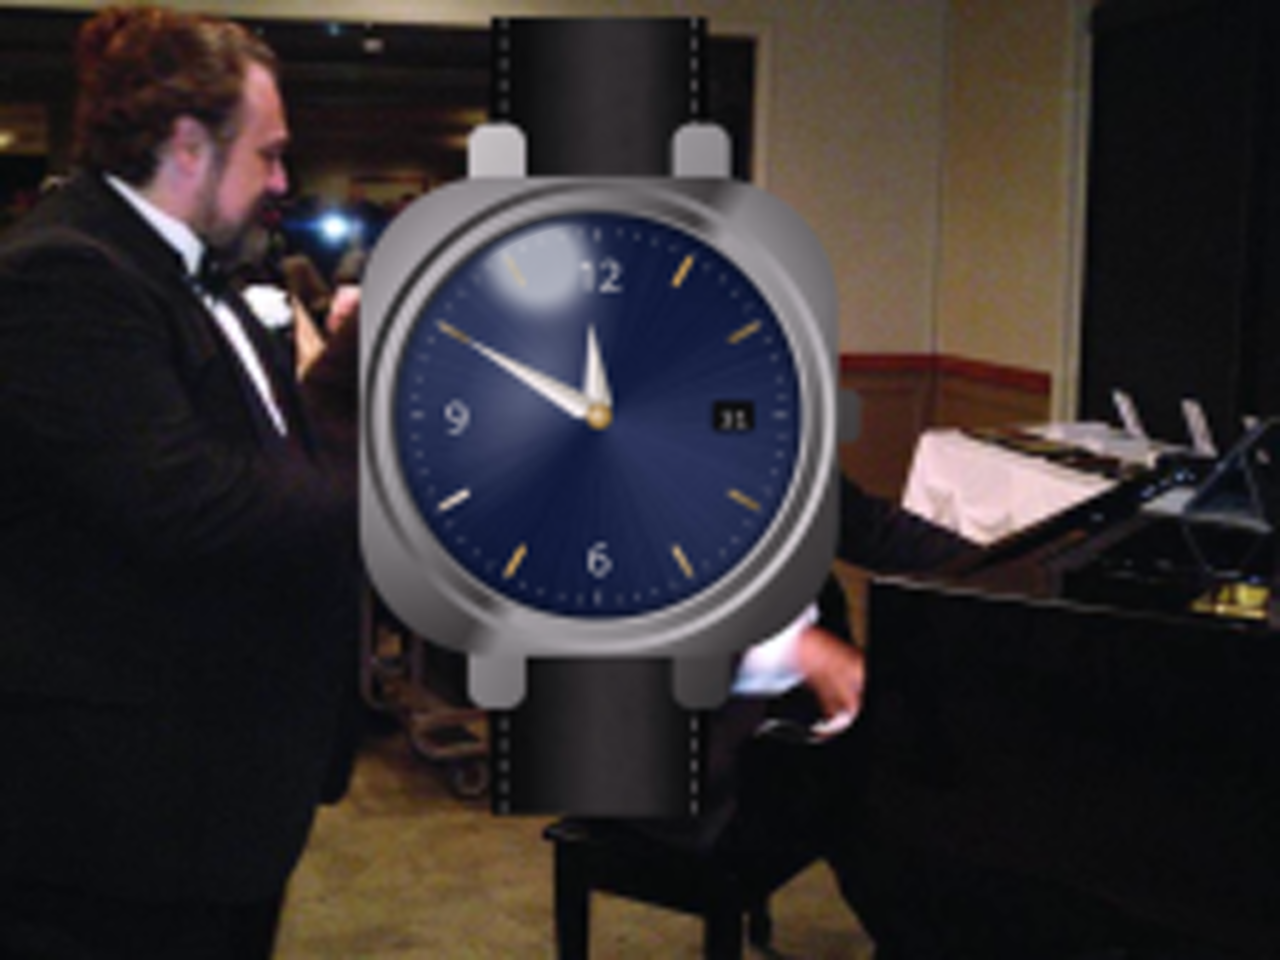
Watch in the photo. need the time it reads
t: 11:50
